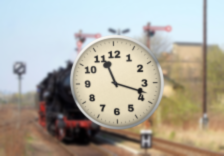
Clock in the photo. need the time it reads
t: 11:18
